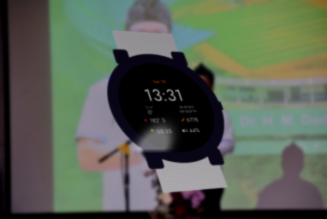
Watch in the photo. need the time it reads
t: 13:31
